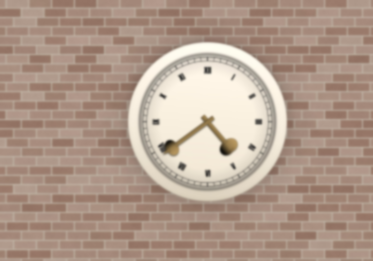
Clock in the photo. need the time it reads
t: 4:39
